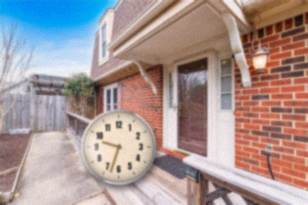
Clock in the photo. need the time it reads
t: 9:33
